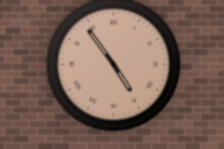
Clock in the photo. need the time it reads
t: 4:54
